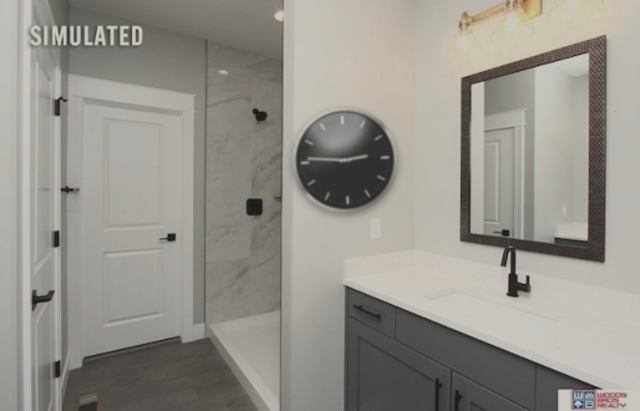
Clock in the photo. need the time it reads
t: 2:46
